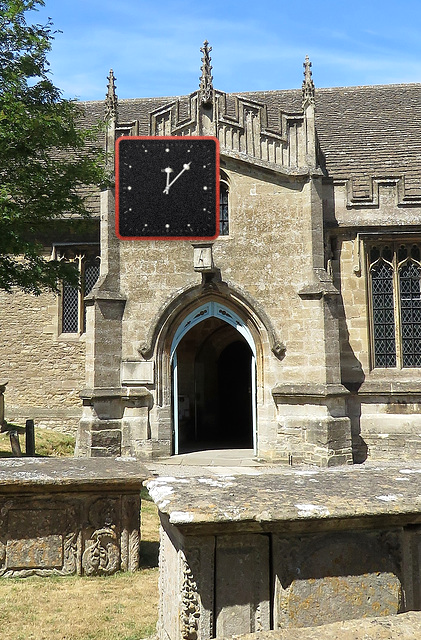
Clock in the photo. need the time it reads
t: 12:07
